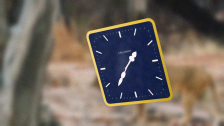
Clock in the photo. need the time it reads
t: 1:37
